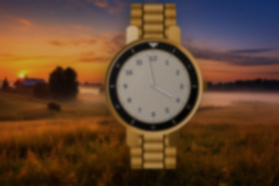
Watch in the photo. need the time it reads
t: 3:58
